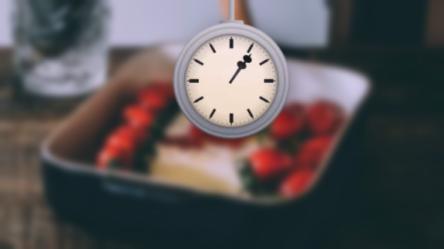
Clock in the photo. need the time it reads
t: 1:06
